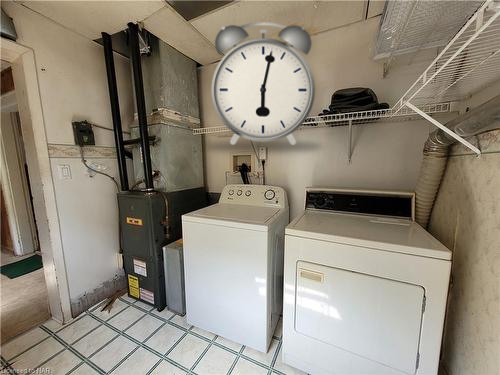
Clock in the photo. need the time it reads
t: 6:02
